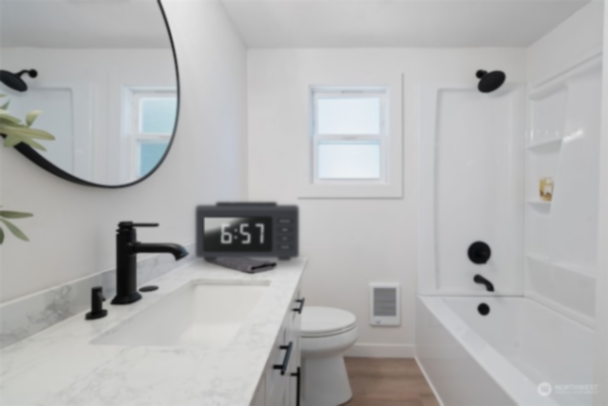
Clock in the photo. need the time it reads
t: 6:57
